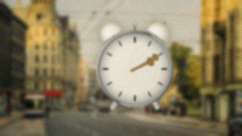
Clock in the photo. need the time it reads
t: 2:10
